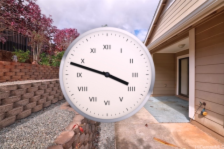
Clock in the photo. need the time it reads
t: 3:48
